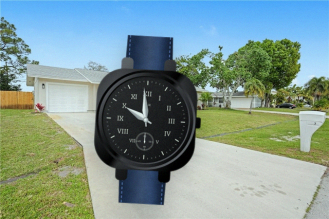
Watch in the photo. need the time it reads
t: 9:59
